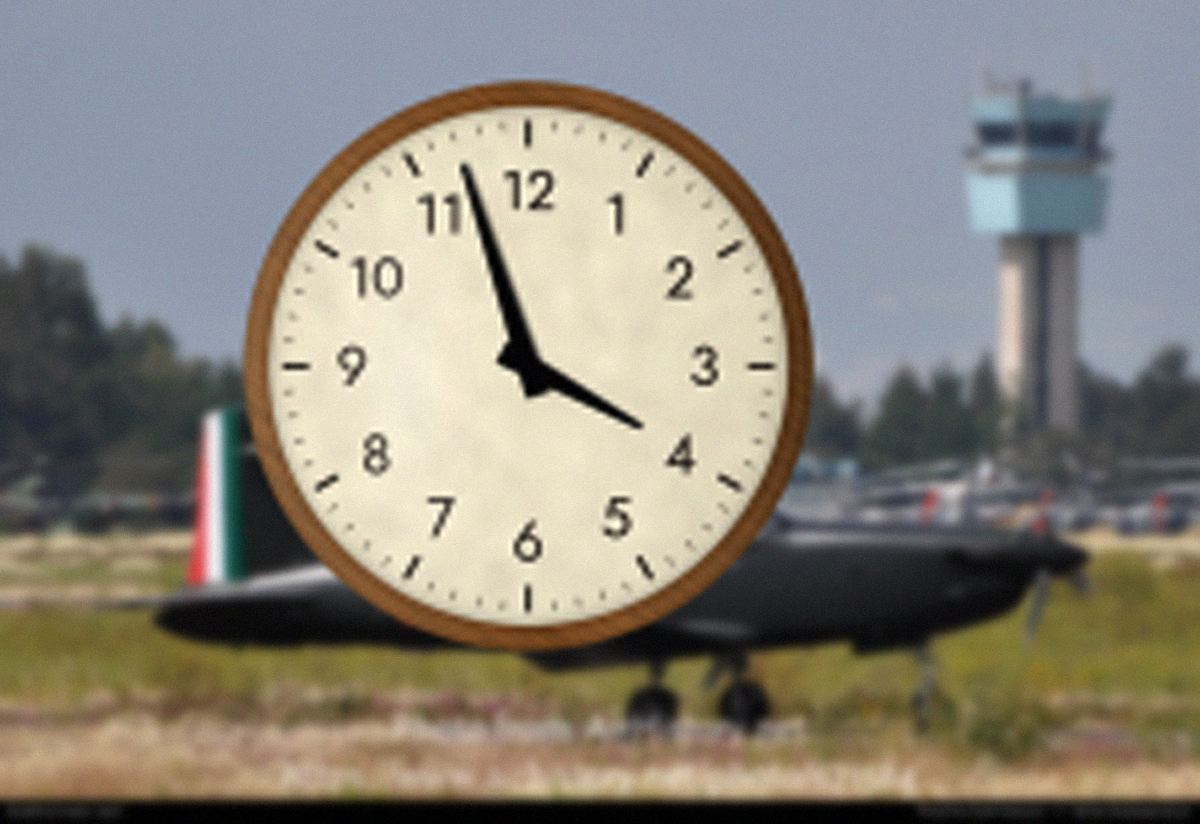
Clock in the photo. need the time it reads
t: 3:57
